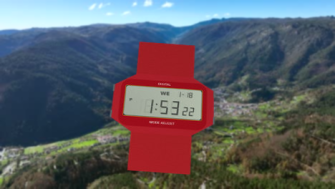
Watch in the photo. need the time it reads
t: 1:53:22
